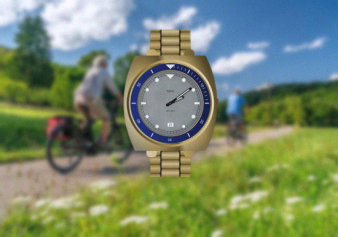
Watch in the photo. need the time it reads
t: 2:09
